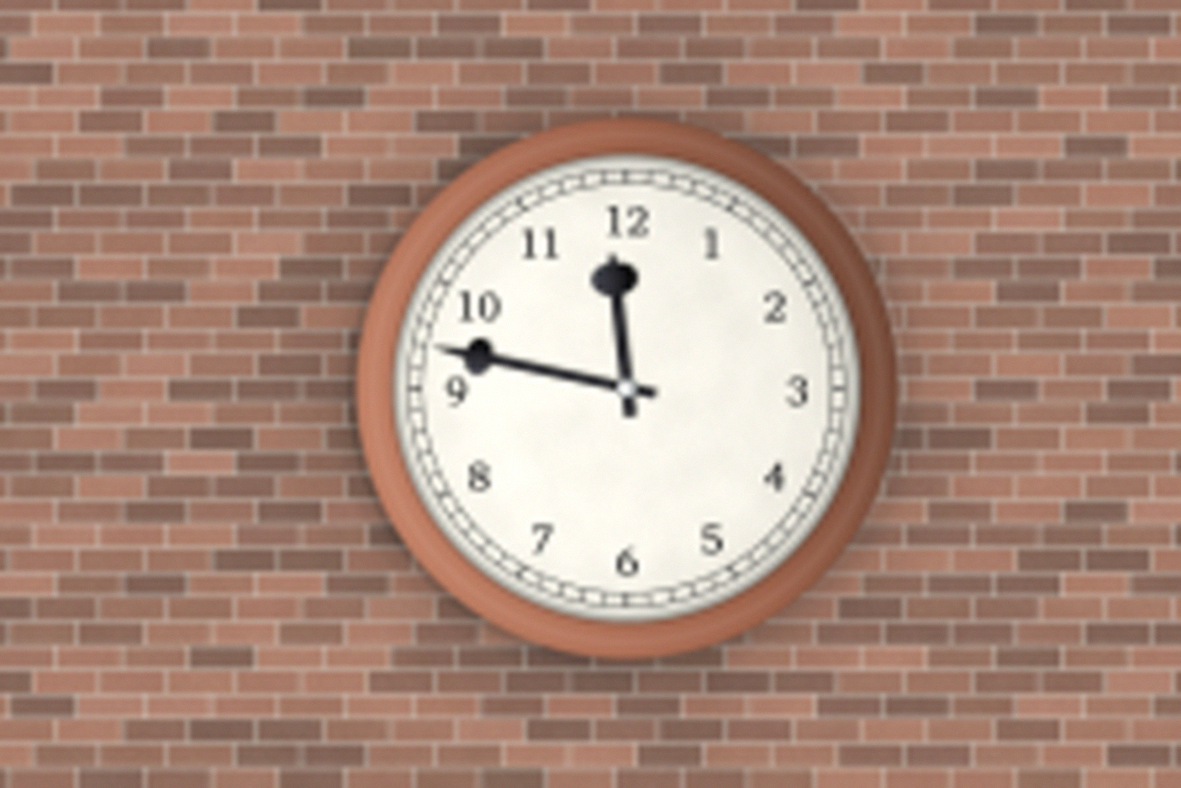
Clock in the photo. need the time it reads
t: 11:47
